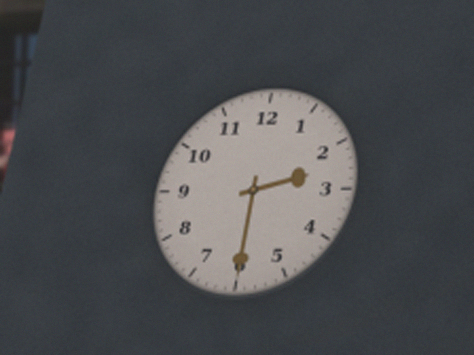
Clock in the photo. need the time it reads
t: 2:30
